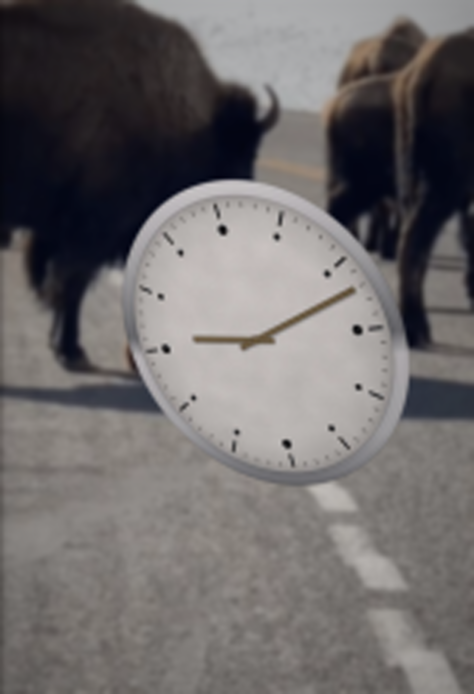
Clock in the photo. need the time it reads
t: 9:12
